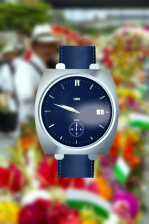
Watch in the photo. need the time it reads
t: 9:48
